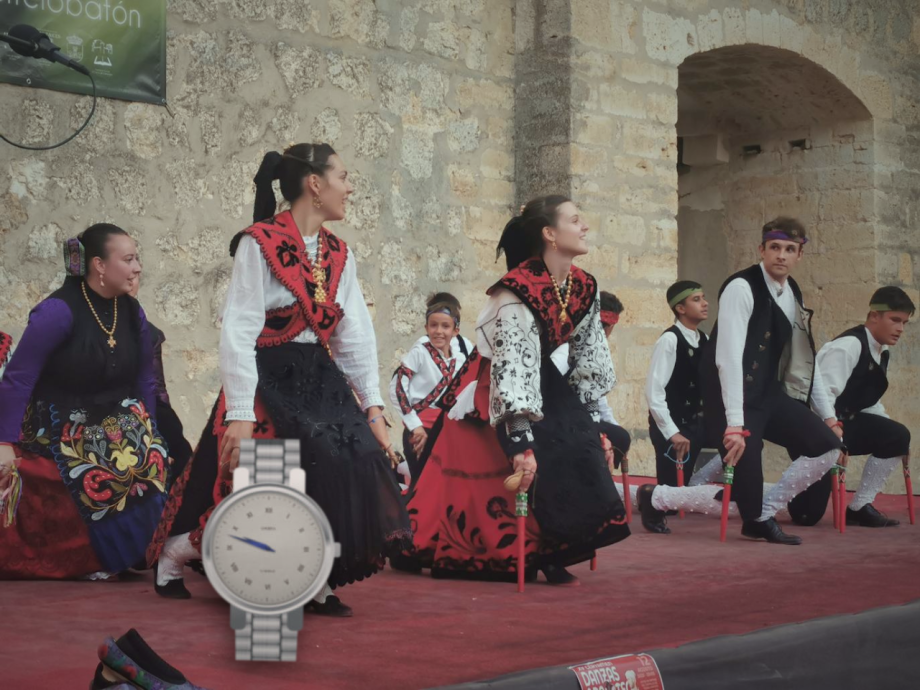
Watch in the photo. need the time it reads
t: 9:48
